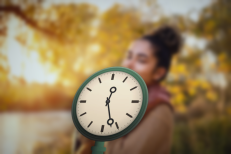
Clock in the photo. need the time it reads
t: 12:27
